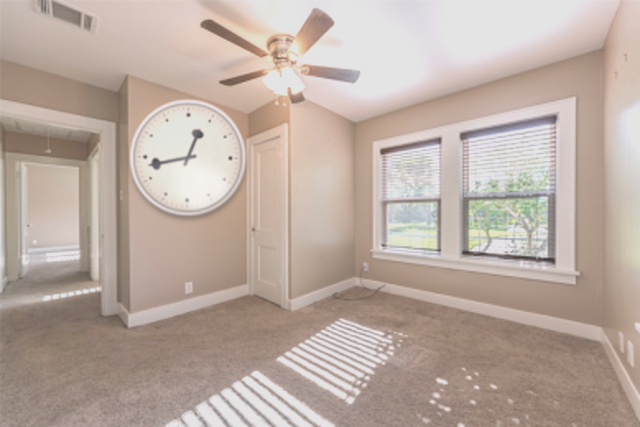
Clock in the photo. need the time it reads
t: 12:43
